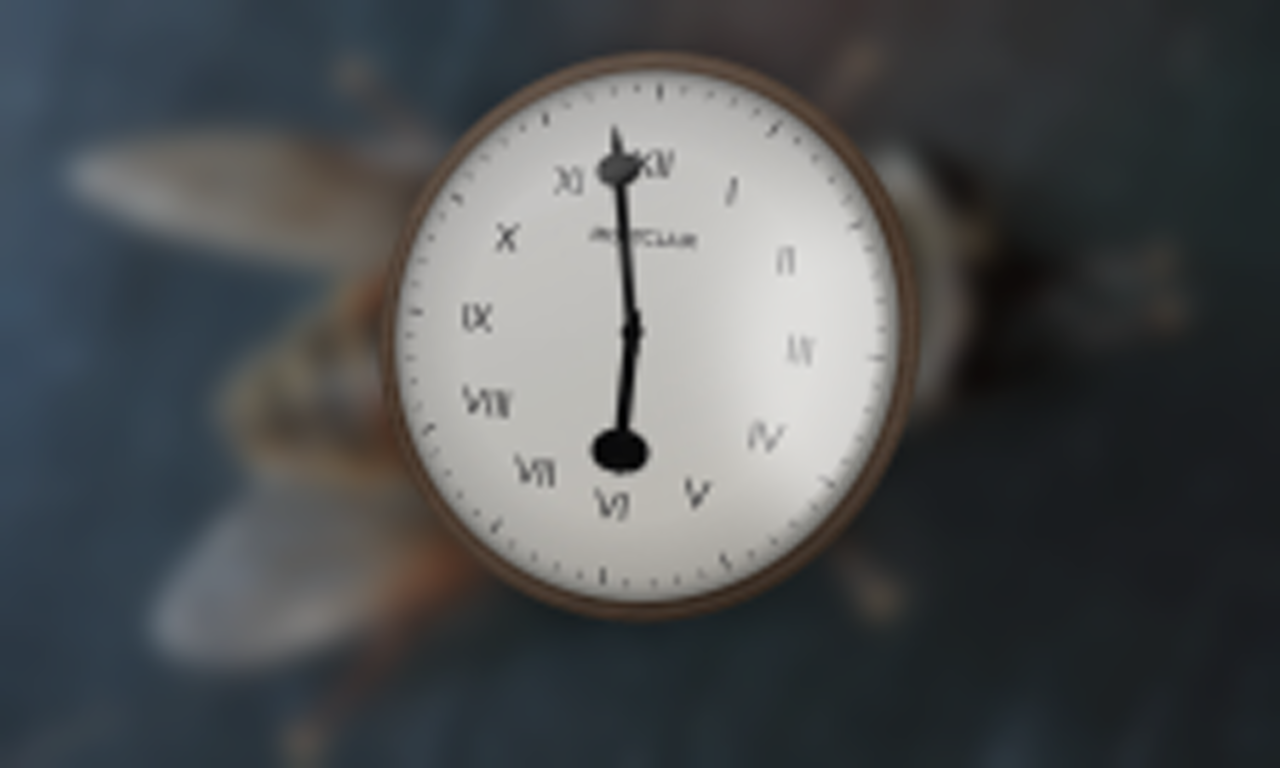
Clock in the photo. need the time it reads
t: 5:58
